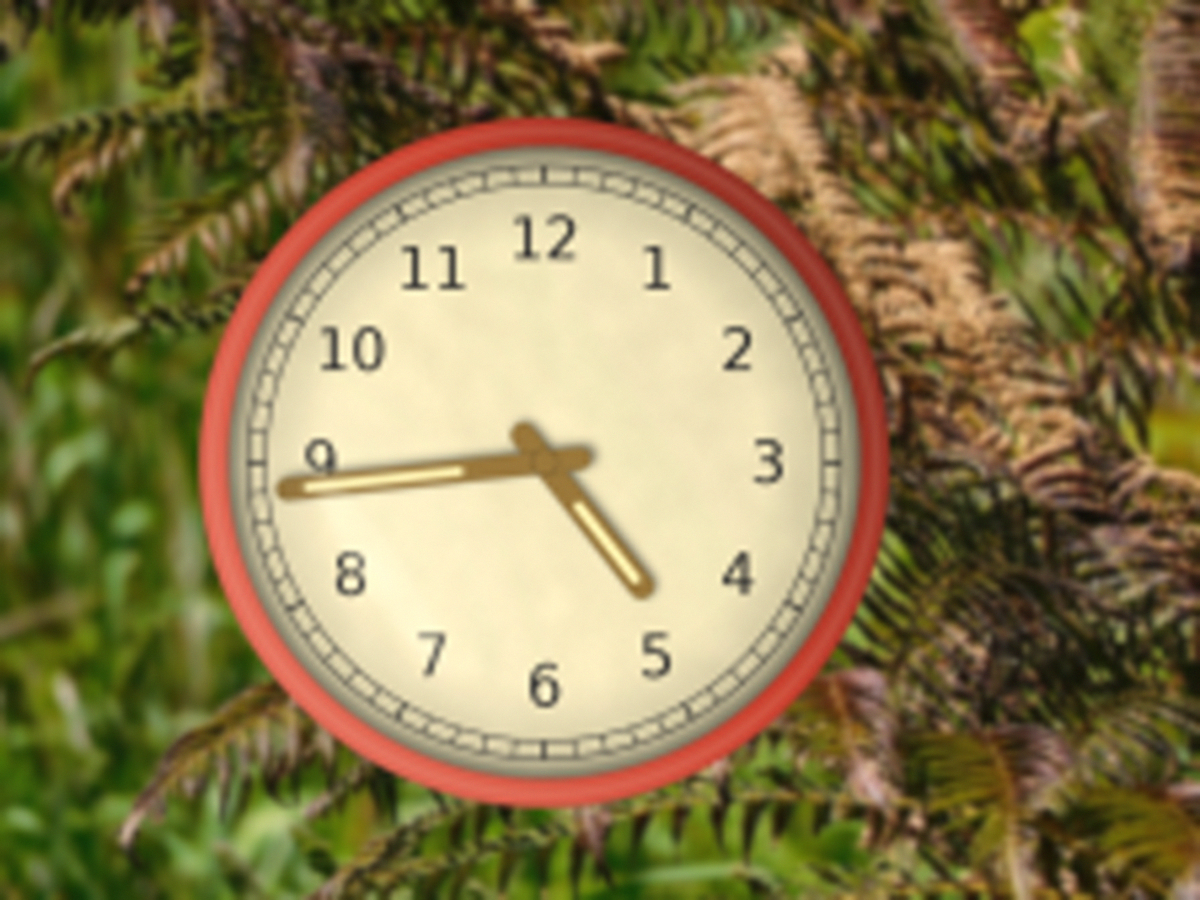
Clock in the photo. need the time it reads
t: 4:44
